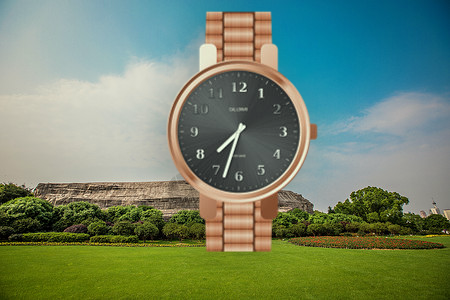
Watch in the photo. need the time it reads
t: 7:33
